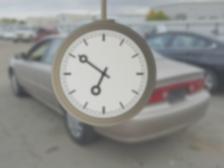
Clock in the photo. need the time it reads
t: 6:51
